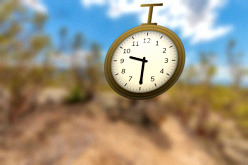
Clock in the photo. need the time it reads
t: 9:30
